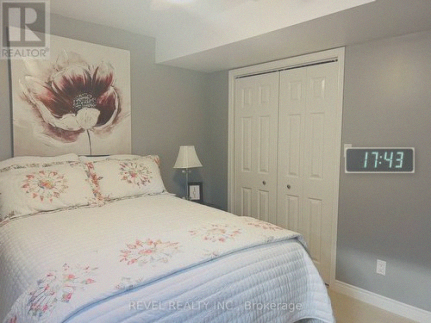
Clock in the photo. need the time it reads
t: 17:43
